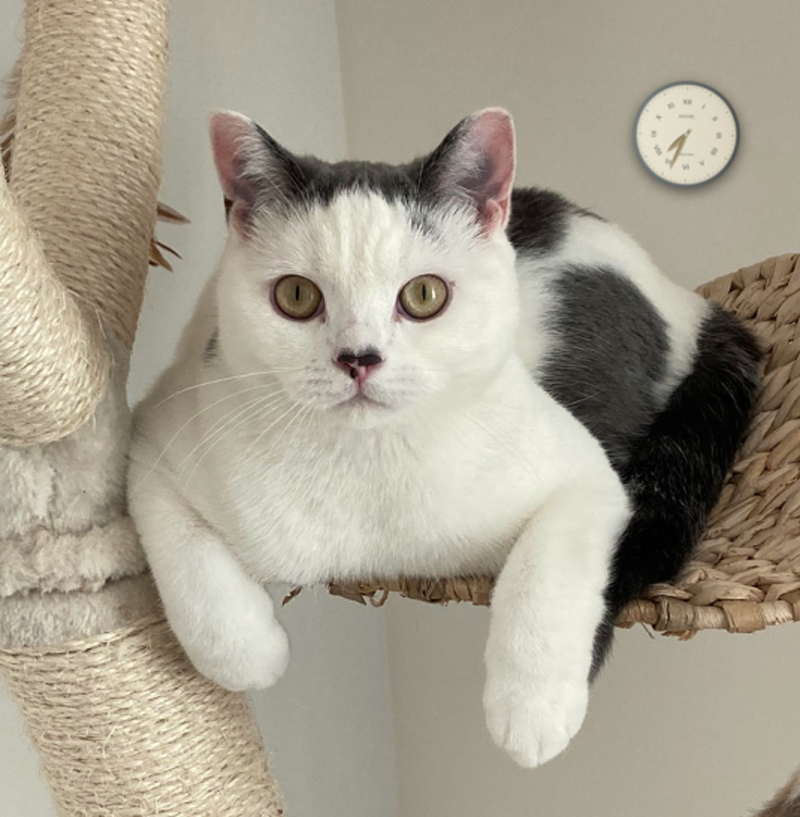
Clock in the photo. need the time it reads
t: 7:34
